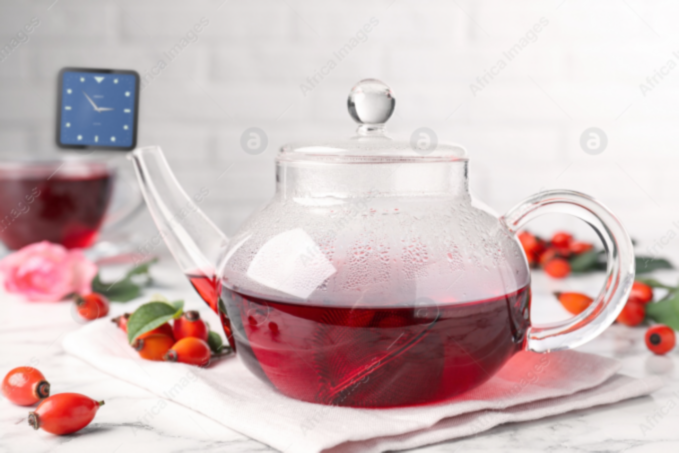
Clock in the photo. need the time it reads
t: 2:53
